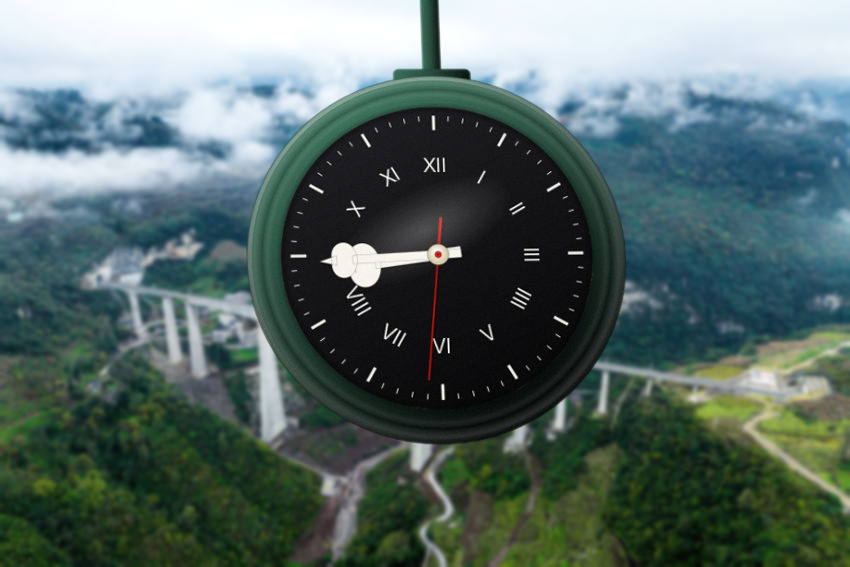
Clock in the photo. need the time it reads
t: 8:44:31
